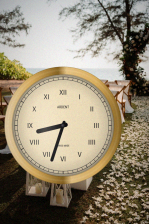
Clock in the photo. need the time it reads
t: 8:33
